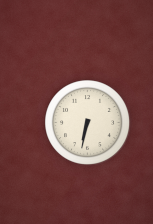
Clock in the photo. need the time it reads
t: 6:32
